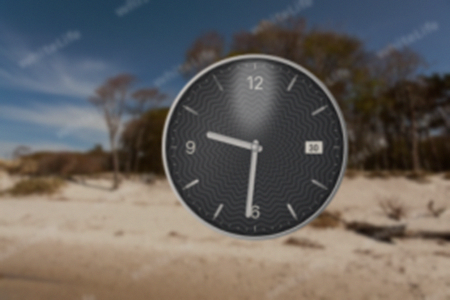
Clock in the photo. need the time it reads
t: 9:31
